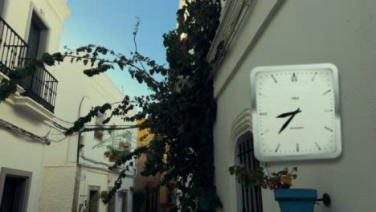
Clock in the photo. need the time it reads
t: 8:37
